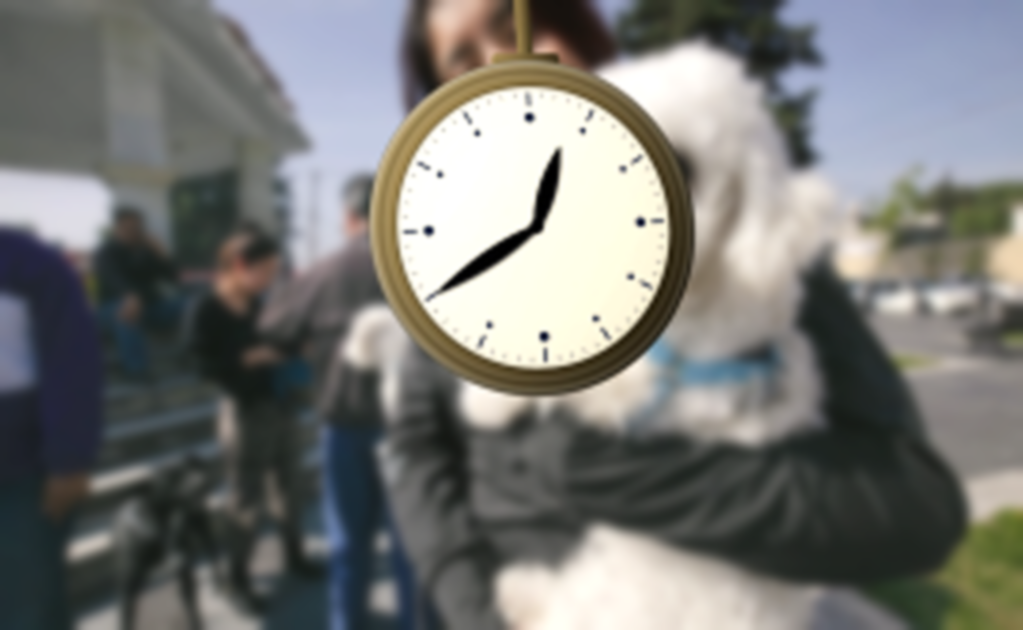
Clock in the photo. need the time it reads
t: 12:40
